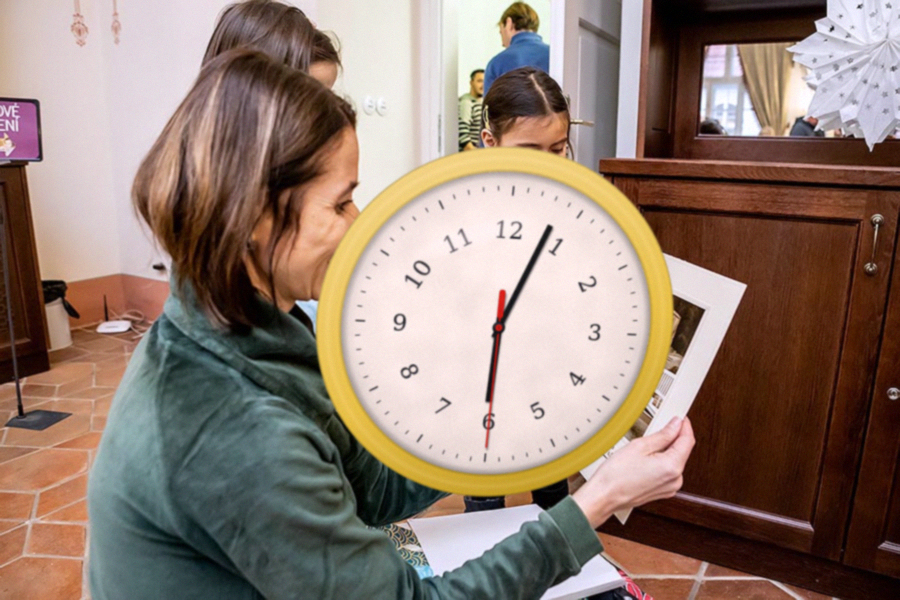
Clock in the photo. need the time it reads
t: 6:03:30
